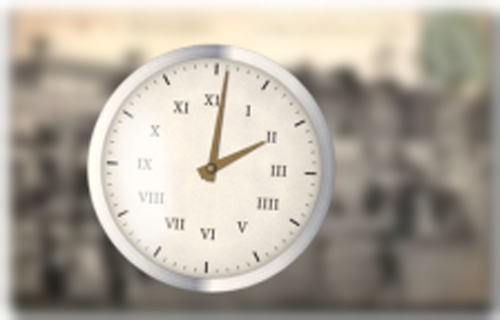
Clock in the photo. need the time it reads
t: 2:01
